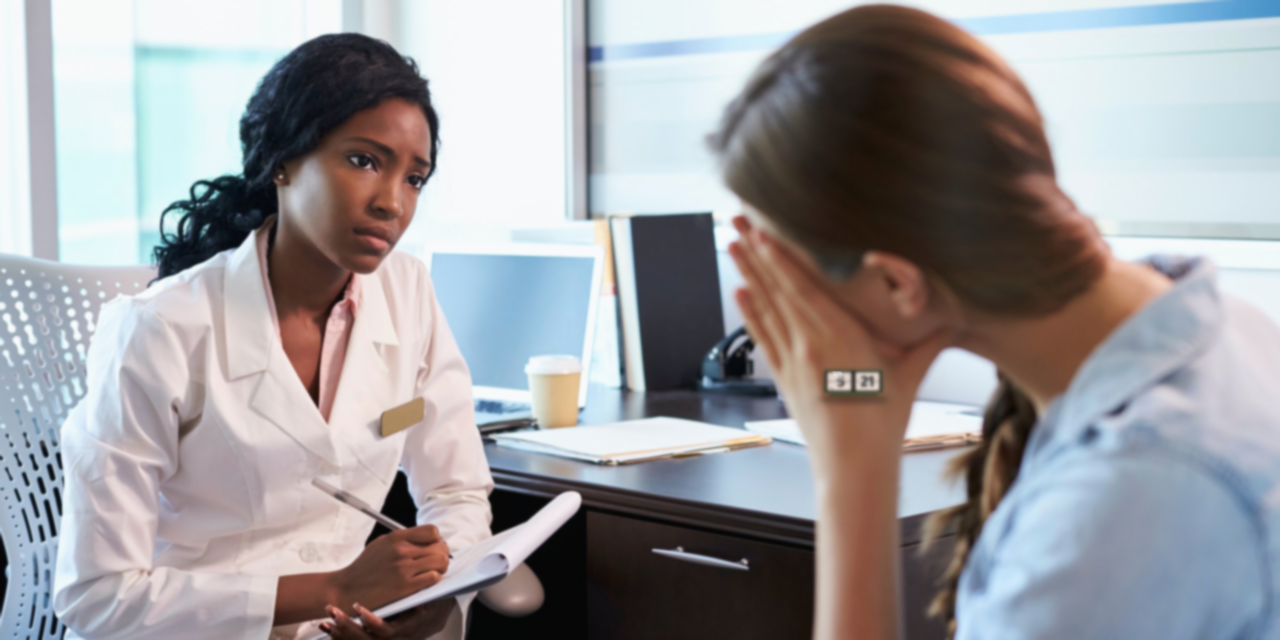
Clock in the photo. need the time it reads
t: 5:21
